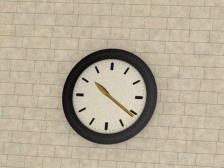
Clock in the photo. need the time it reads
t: 10:21
